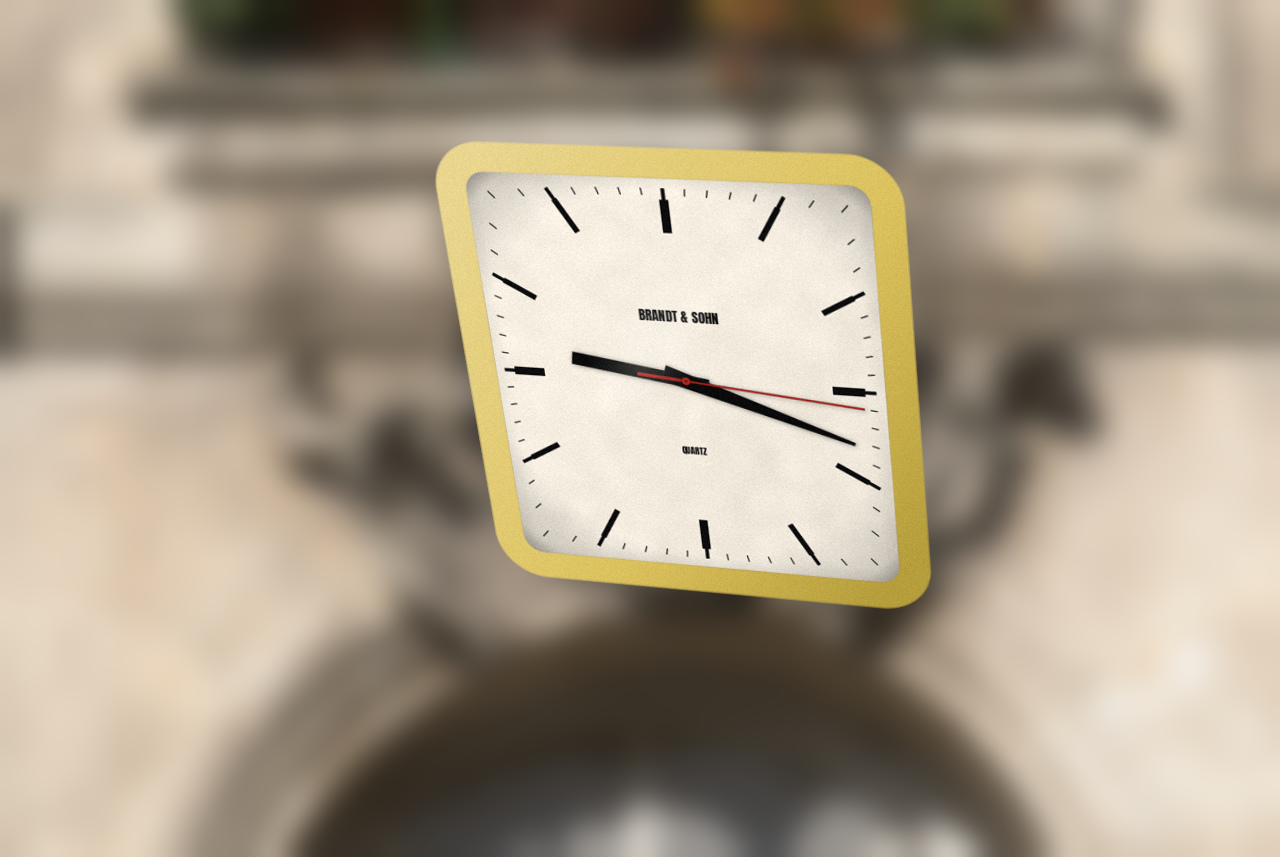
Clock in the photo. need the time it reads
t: 9:18:16
